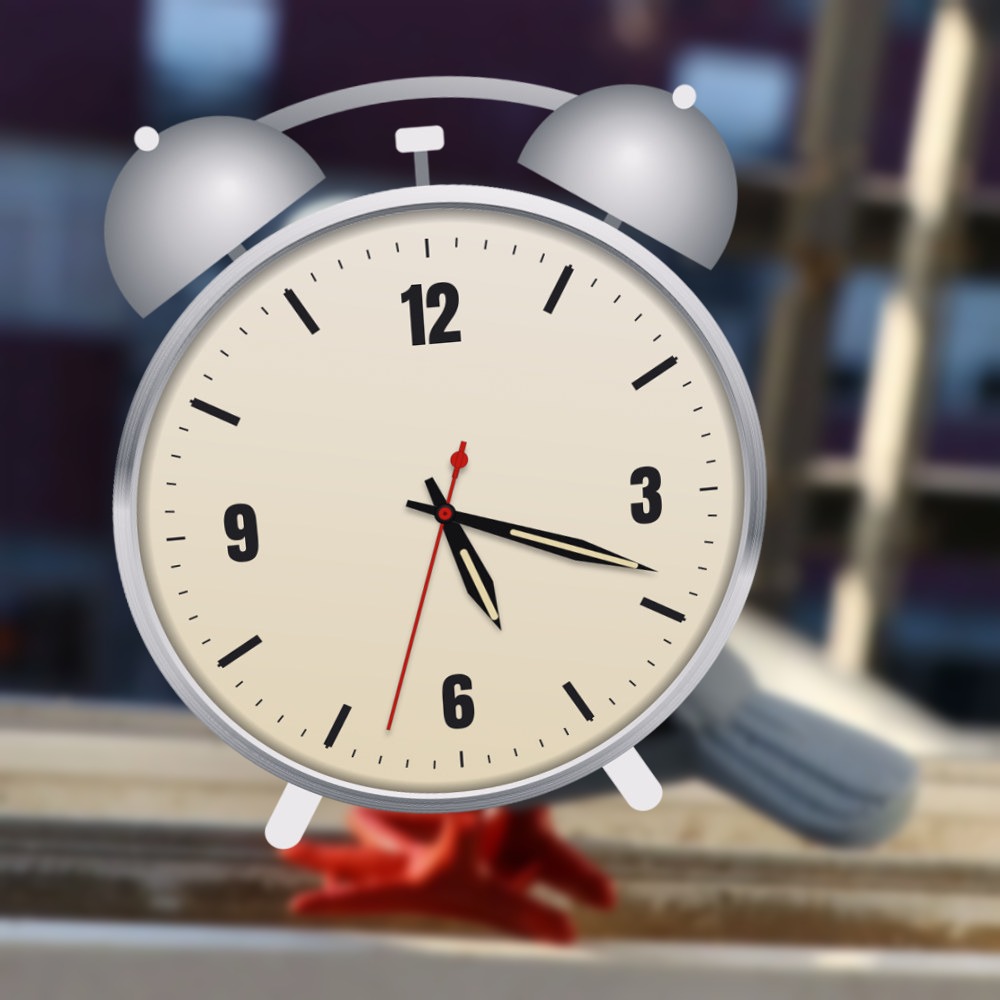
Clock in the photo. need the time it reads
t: 5:18:33
